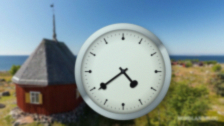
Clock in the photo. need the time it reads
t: 4:39
